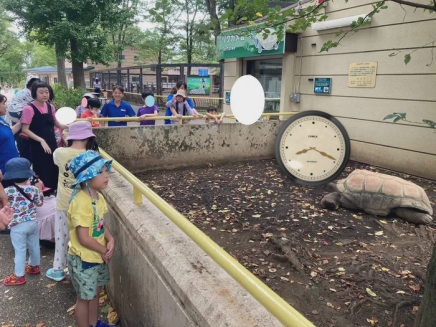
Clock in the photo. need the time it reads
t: 8:19
